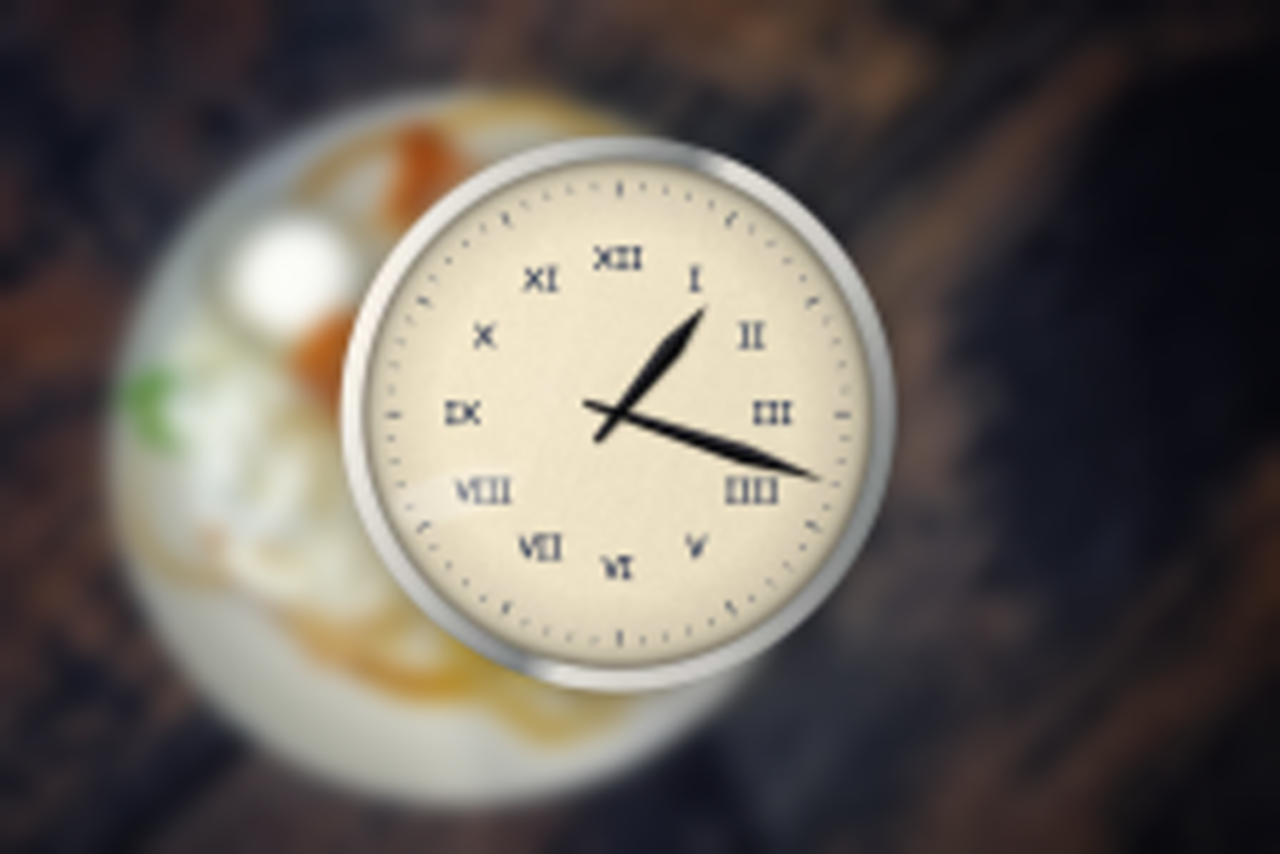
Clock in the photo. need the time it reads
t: 1:18
